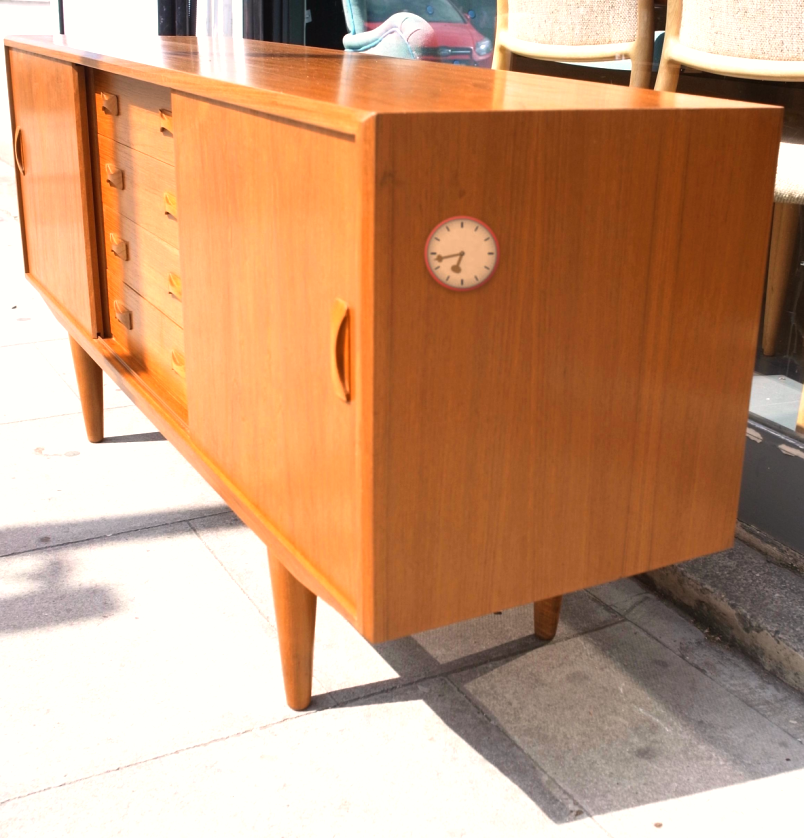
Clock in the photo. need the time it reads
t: 6:43
